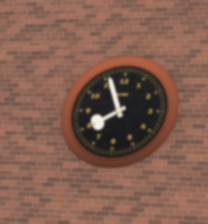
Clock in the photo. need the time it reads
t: 7:56
